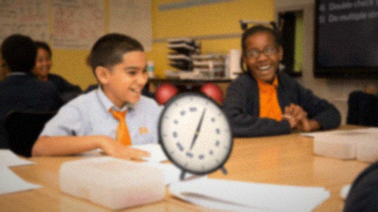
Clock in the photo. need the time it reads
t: 7:05
